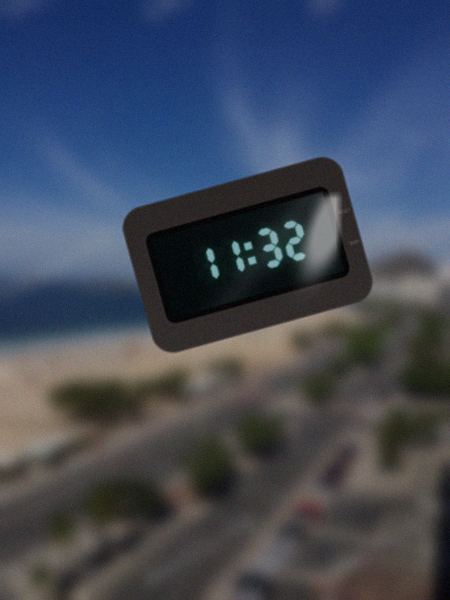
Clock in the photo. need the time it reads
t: 11:32
